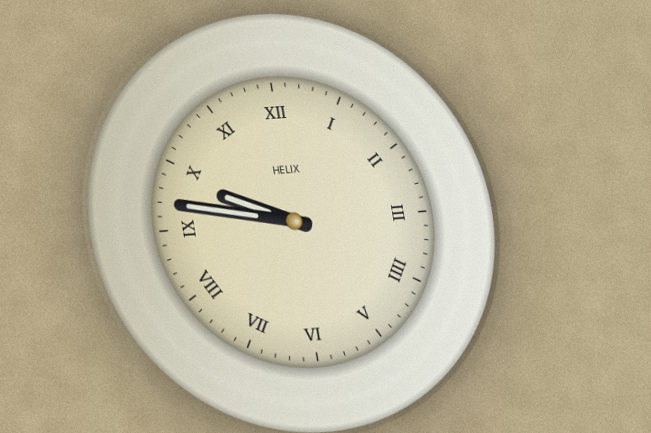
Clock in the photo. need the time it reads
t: 9:47
